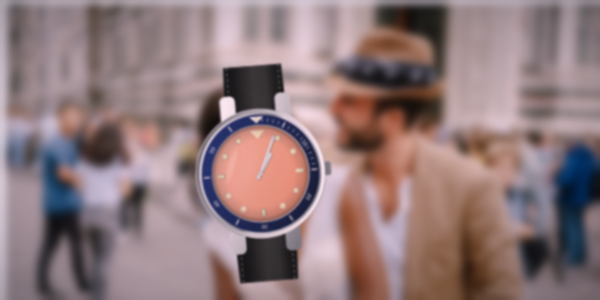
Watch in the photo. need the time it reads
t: 1:04
